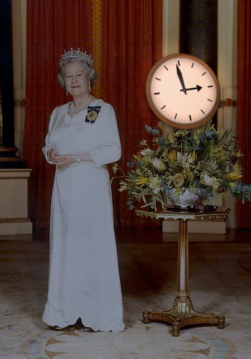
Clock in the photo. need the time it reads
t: 2:59
